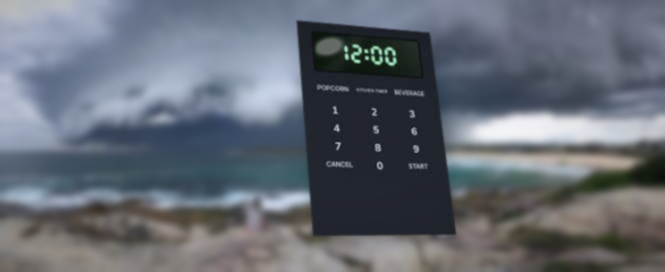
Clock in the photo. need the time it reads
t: 12:00
